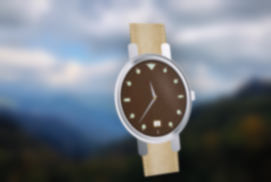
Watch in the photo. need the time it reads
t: 11:37
